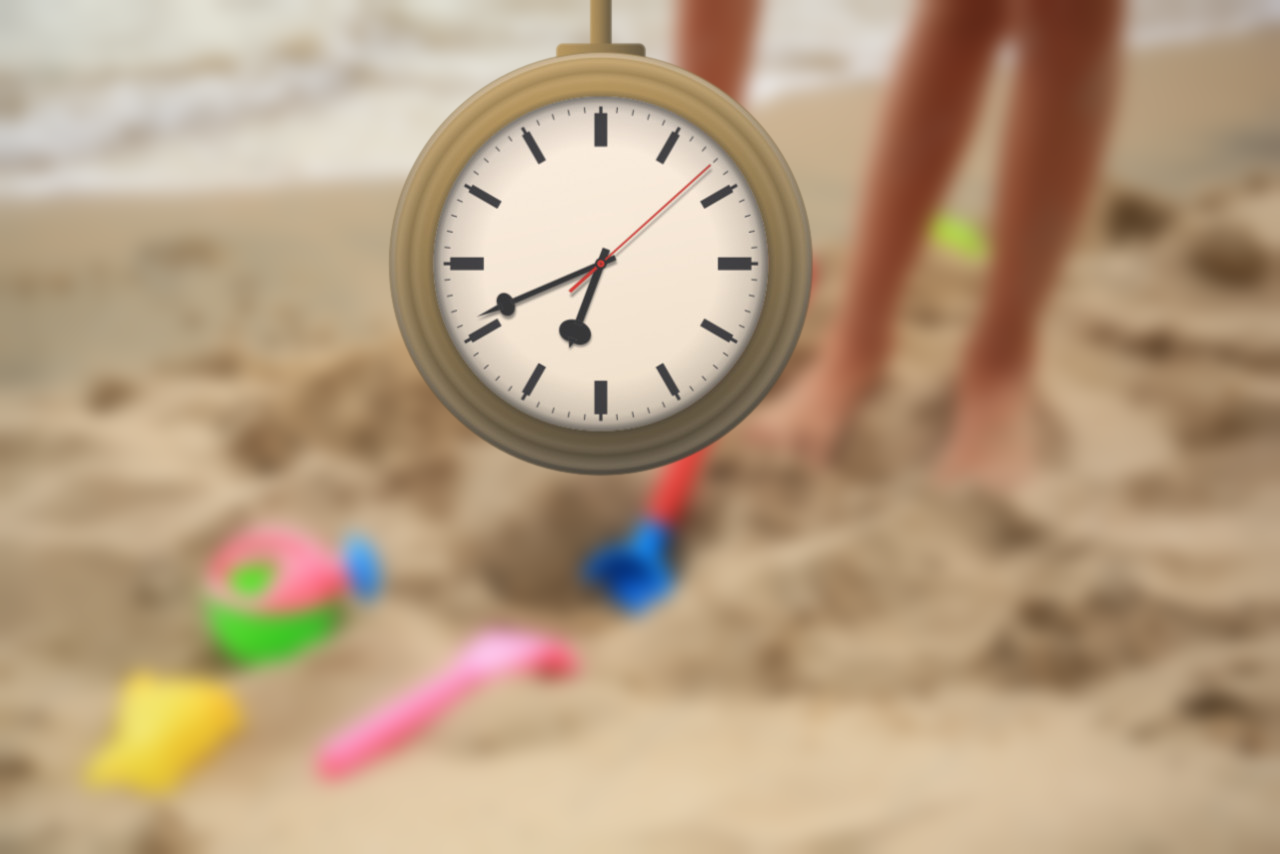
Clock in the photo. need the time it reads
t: 6:41:08
